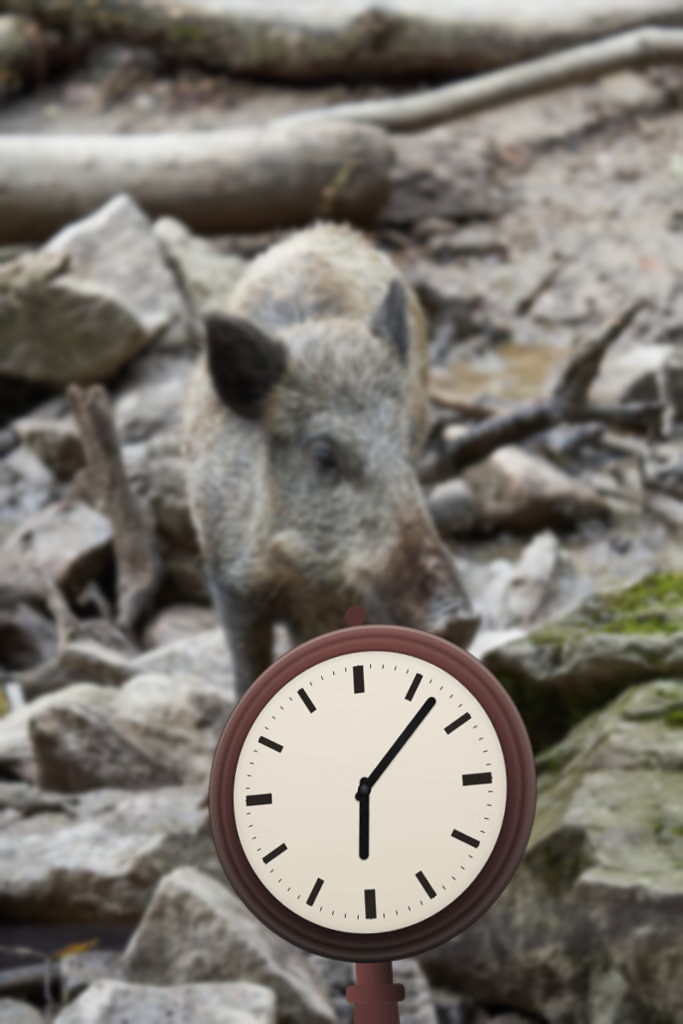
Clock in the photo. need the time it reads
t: 6:07
